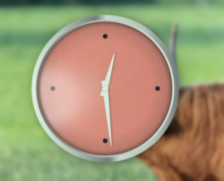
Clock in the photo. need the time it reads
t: 12:29
